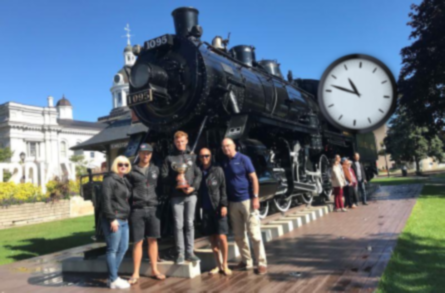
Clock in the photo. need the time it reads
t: 10:47
